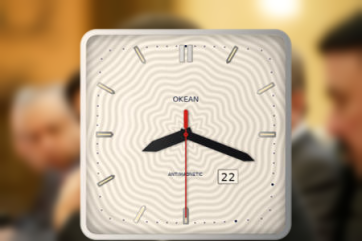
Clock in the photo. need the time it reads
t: 8:18:30
